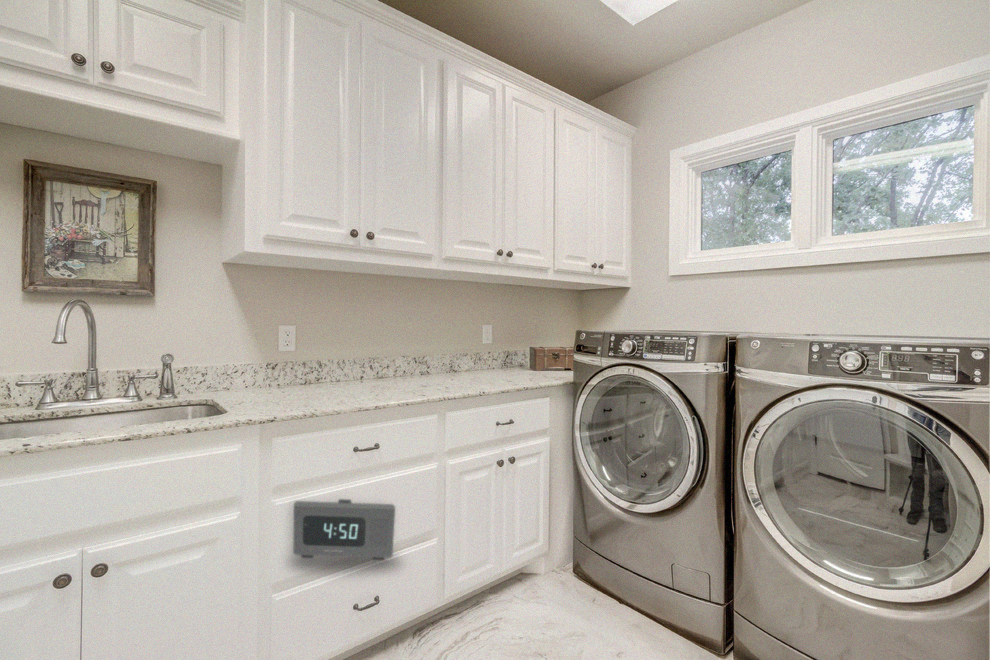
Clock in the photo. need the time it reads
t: 4:50
